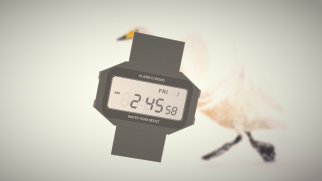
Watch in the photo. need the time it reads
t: 2:45:58
